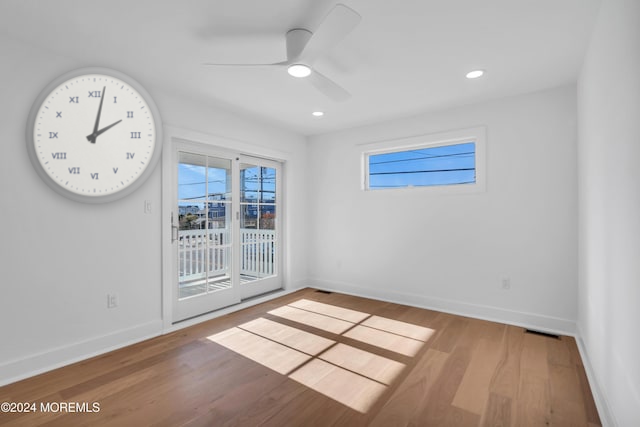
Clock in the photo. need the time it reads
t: 2:02
